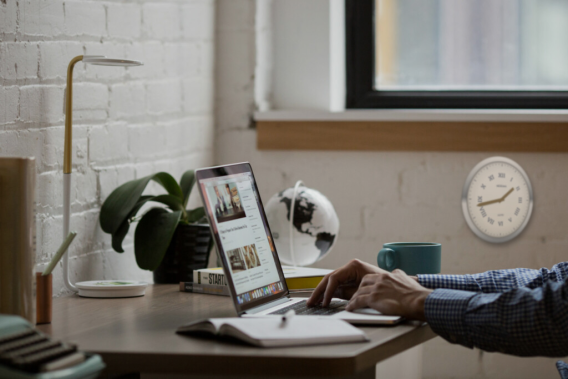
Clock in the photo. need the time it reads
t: 1:43
